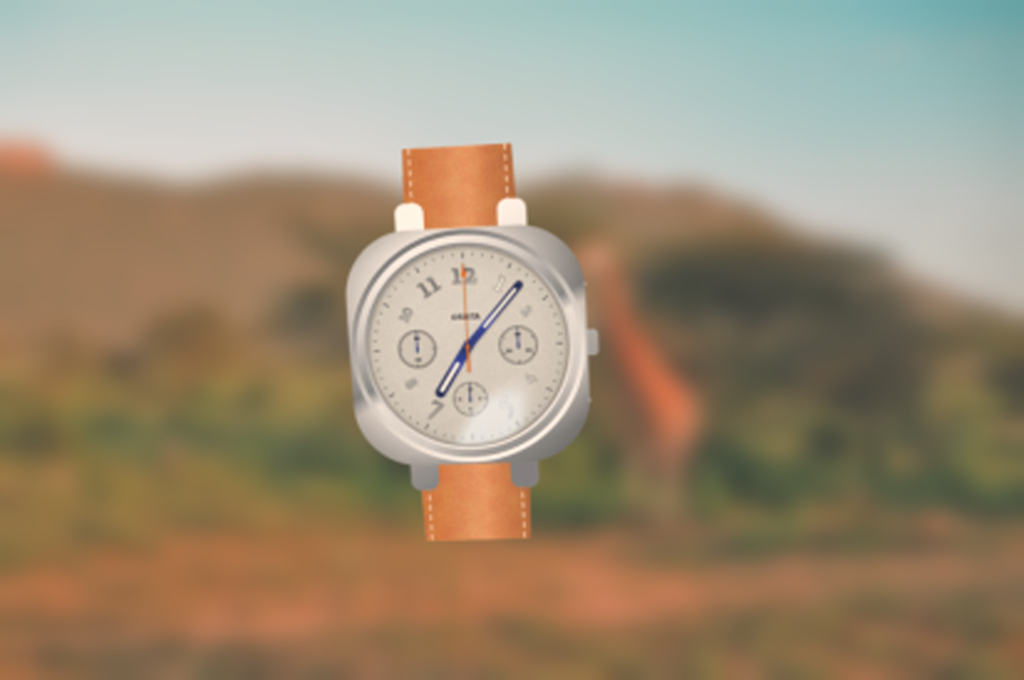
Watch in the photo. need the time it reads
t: 7:07
